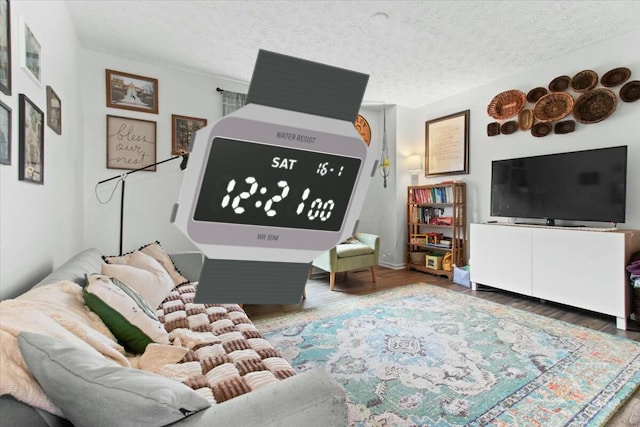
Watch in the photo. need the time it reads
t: 12:21:00
